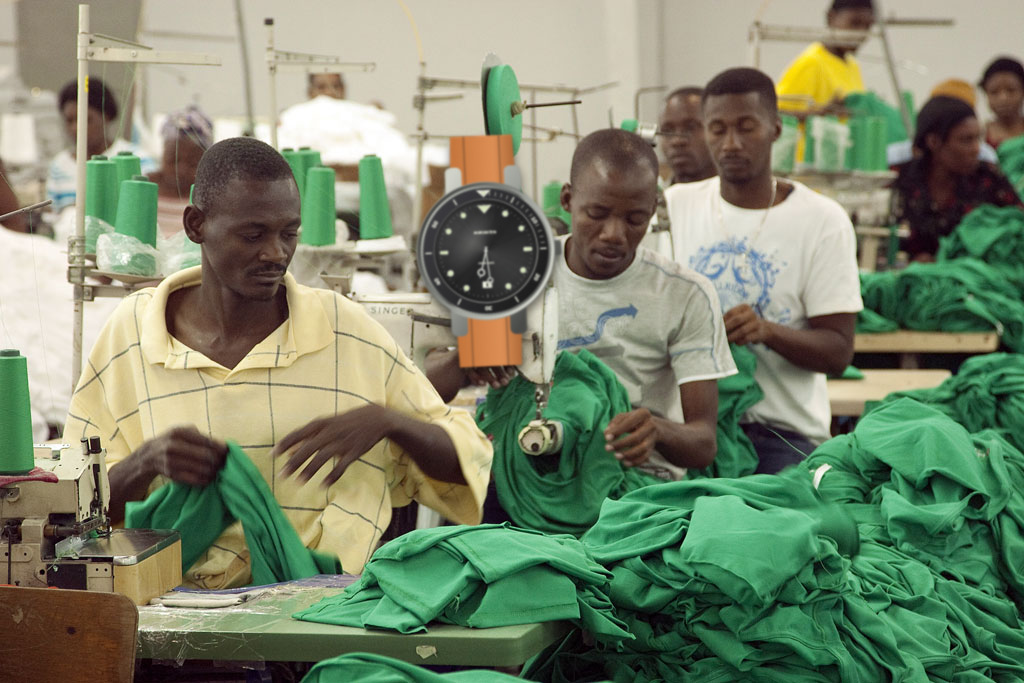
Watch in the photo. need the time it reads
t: 6:29
